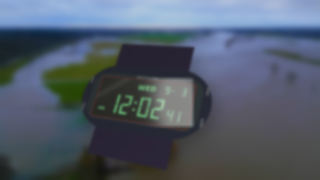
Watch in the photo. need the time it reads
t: 12:02
